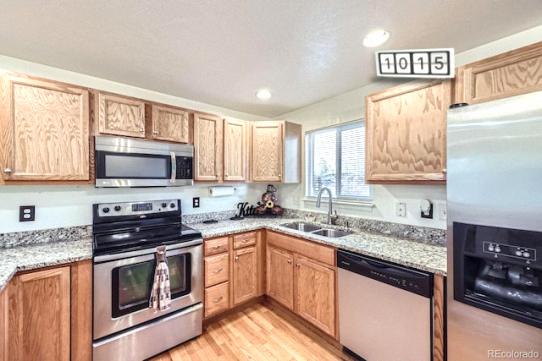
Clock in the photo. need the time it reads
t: 10:15
